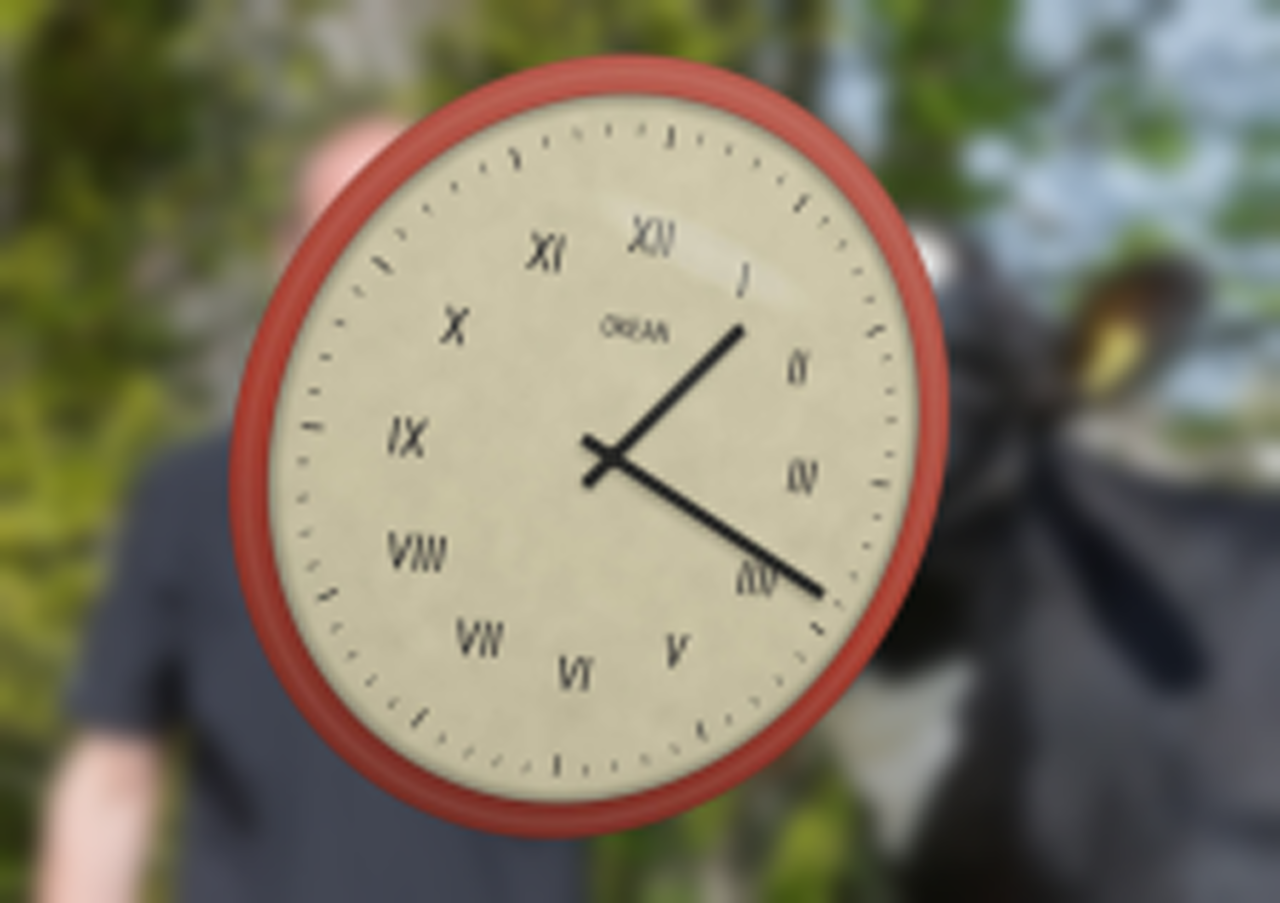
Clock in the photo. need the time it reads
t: 1:19
